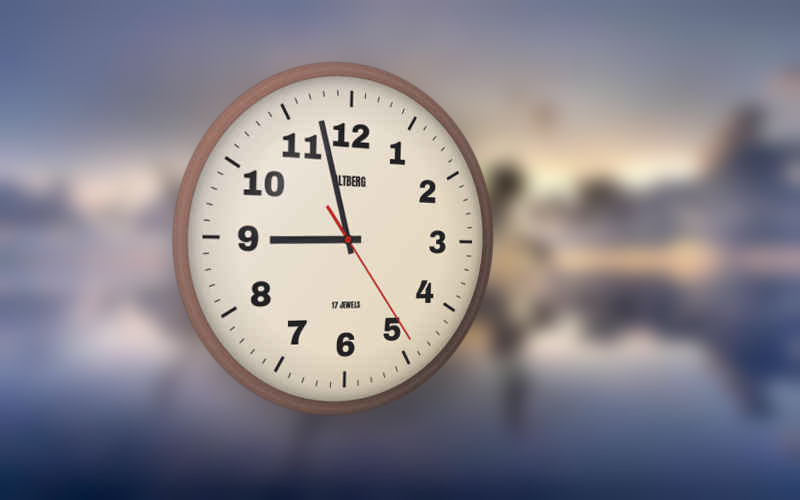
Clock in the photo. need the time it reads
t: 8:57:24
